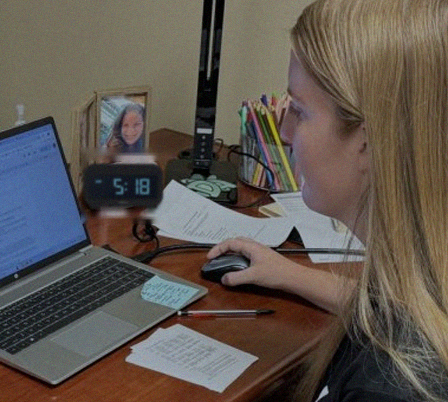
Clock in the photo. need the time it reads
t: 5:18
